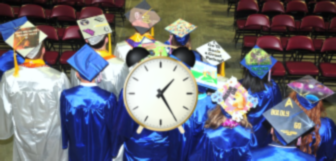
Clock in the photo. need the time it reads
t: 1:25
